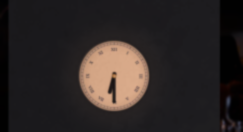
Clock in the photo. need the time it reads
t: 6:30
